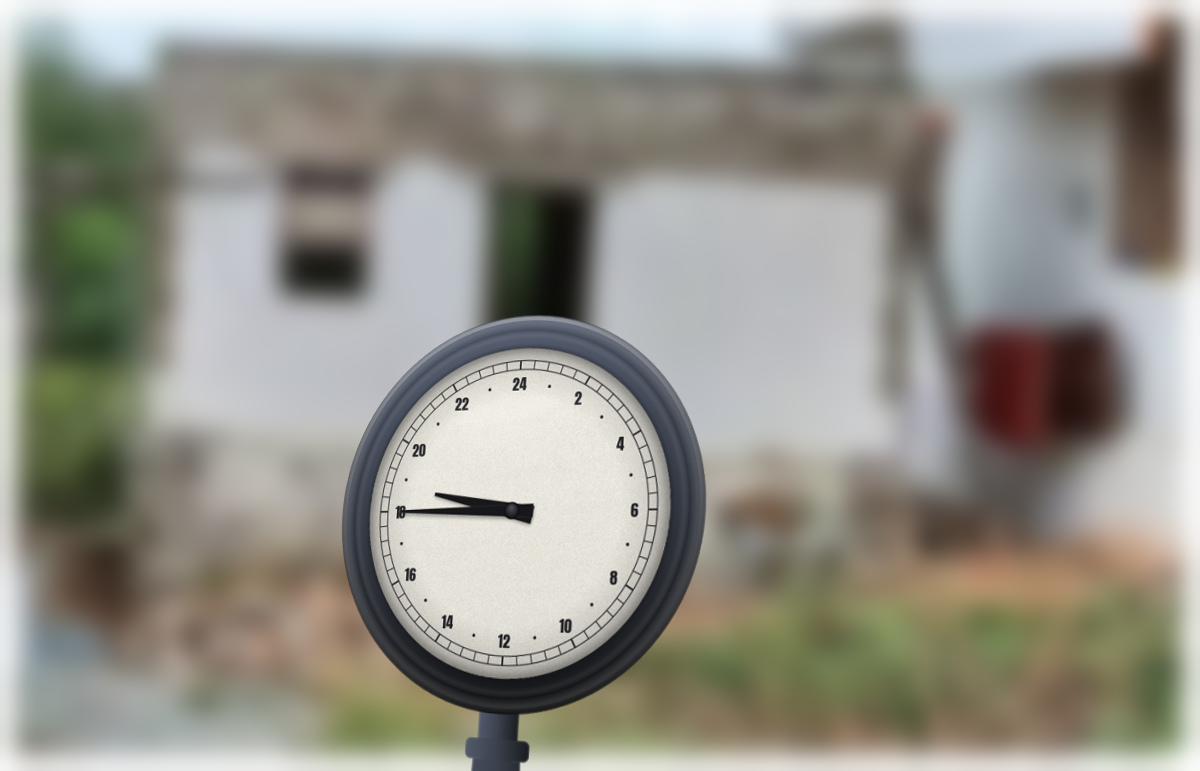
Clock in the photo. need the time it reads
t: 18:45
